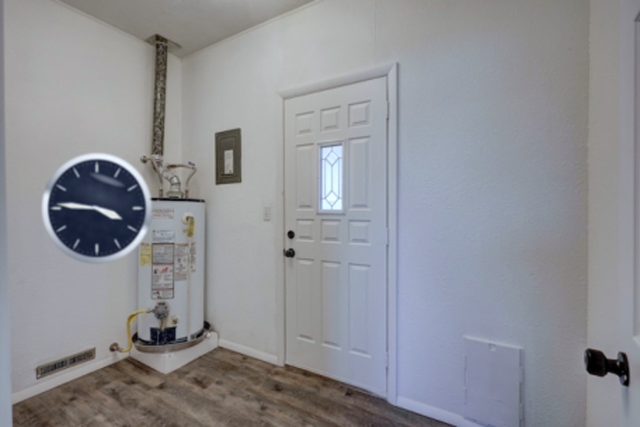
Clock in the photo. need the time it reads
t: 3:46
